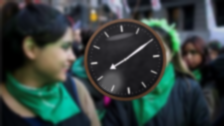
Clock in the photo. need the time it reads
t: 8:10
